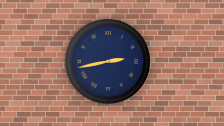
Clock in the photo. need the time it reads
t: 2:43
